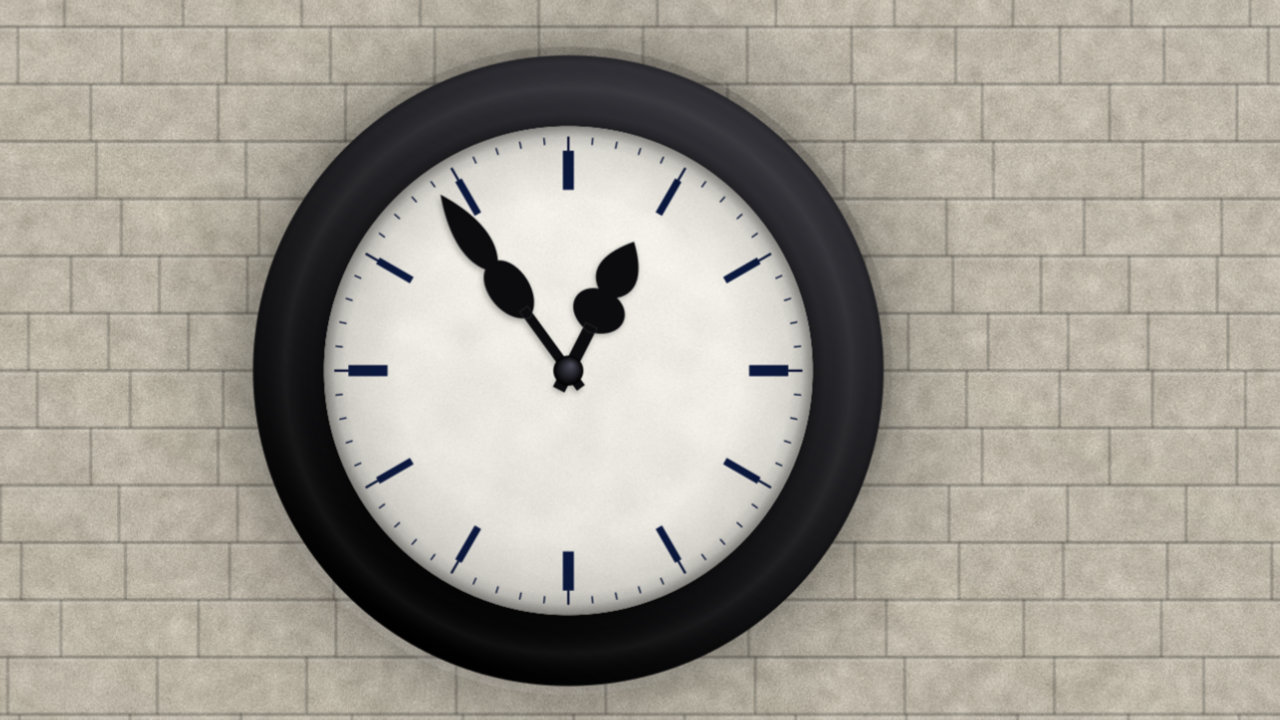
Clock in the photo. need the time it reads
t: 12:54
